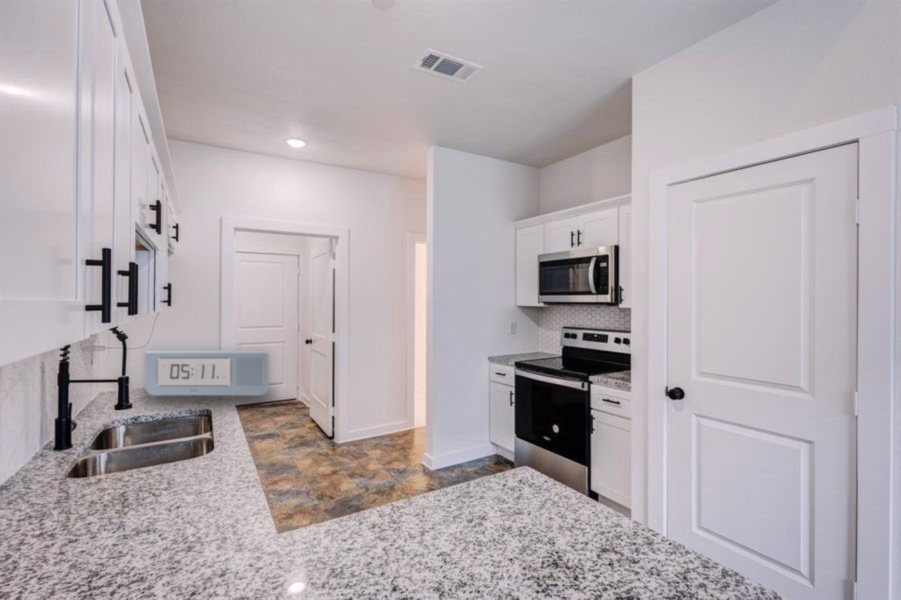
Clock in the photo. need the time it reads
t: 5:11
